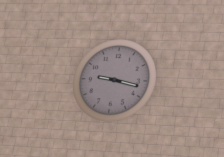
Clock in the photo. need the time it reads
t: 9:17
